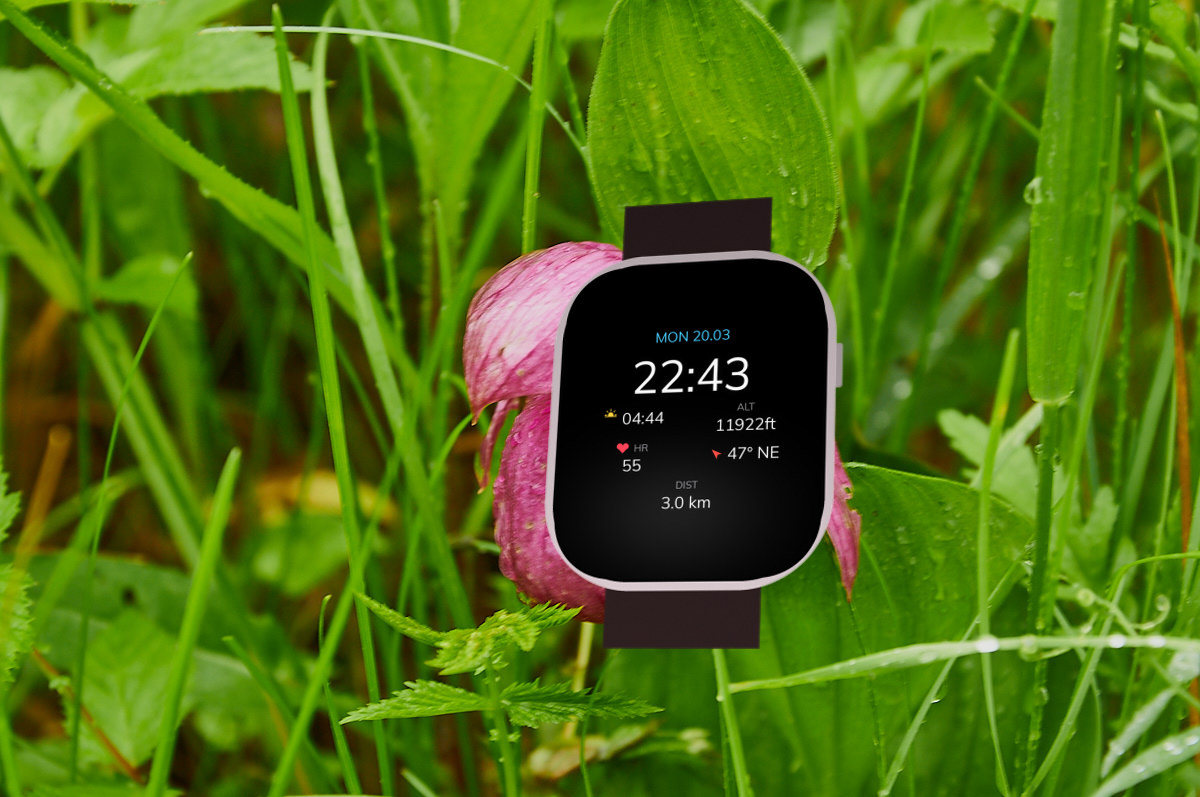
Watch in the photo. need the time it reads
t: 22:43
